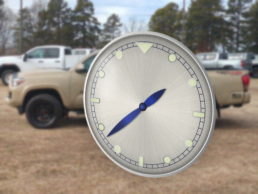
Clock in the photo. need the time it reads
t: 1:38
